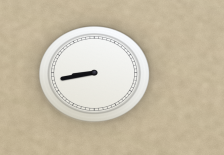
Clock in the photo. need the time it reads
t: 8:43
